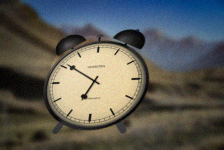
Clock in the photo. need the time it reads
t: 6:51
